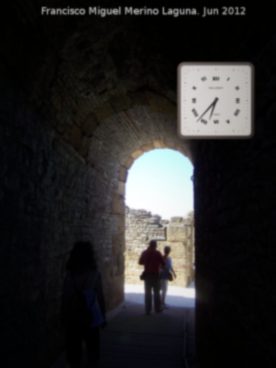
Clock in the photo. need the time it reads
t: 6:37
